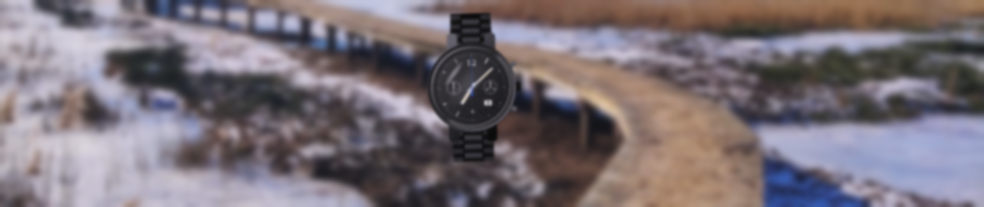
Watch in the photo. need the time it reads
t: 7:08
